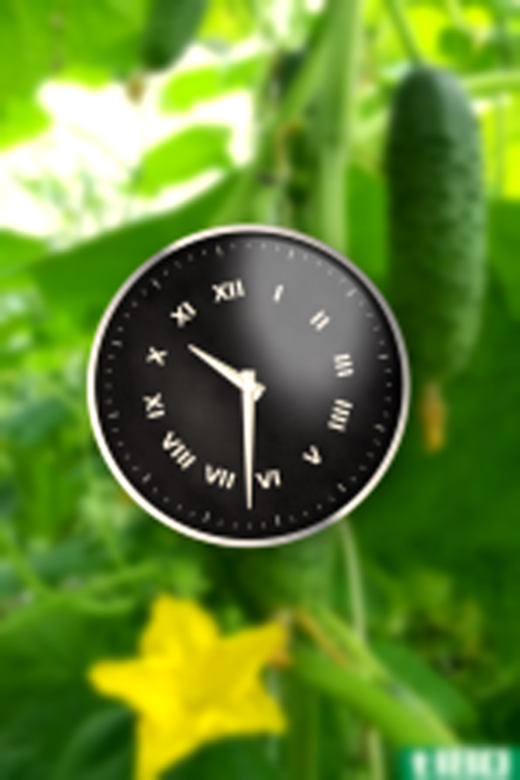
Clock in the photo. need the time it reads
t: 10:32
